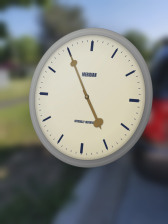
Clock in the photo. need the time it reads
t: 4:55
